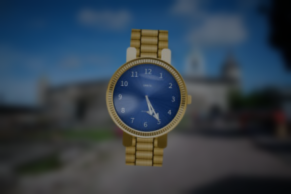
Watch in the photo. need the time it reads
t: 5:25
